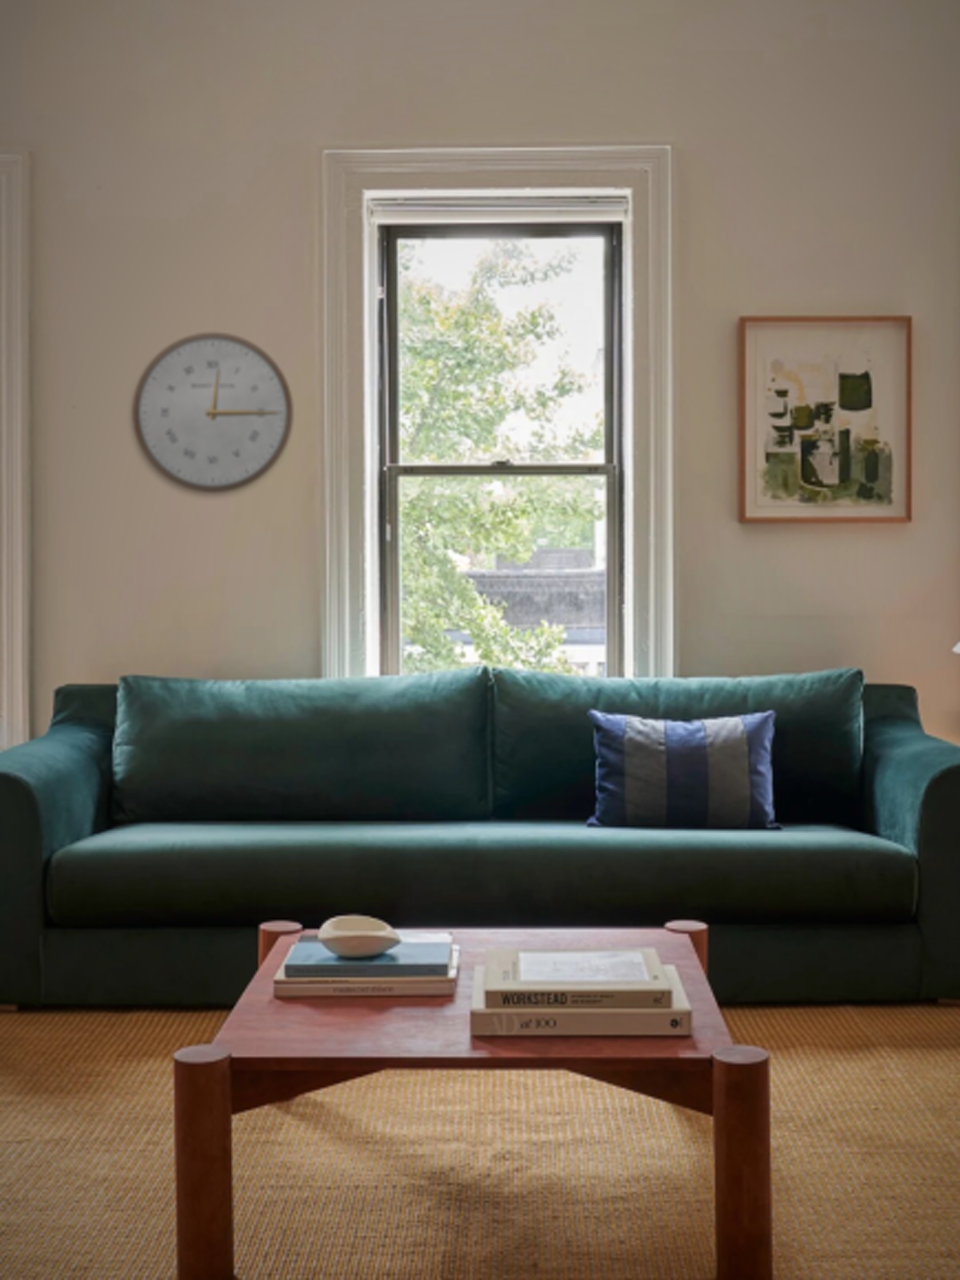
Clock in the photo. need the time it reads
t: 12:15
